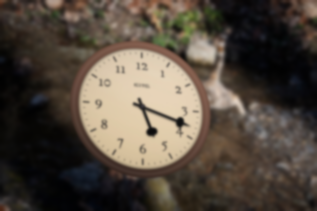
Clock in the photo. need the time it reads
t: 5:18
